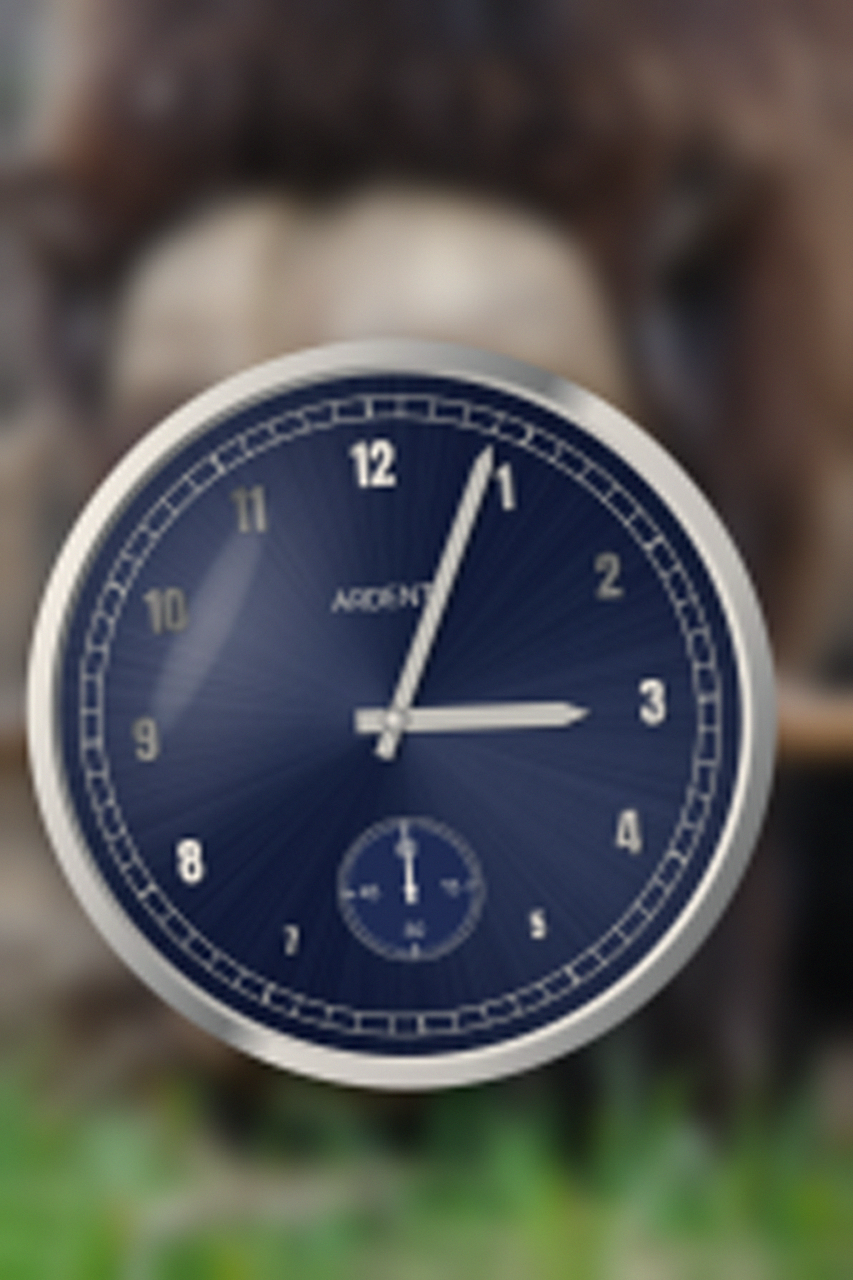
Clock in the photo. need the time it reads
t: 3:04
